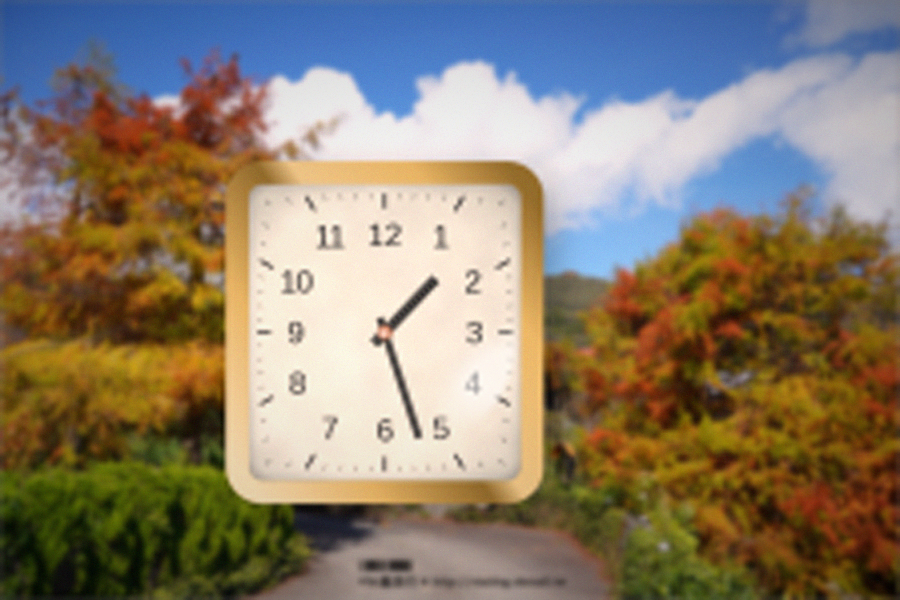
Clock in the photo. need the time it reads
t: 1:27
